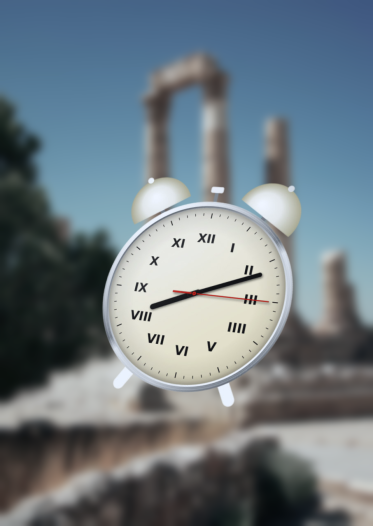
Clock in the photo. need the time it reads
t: 8:11:15
